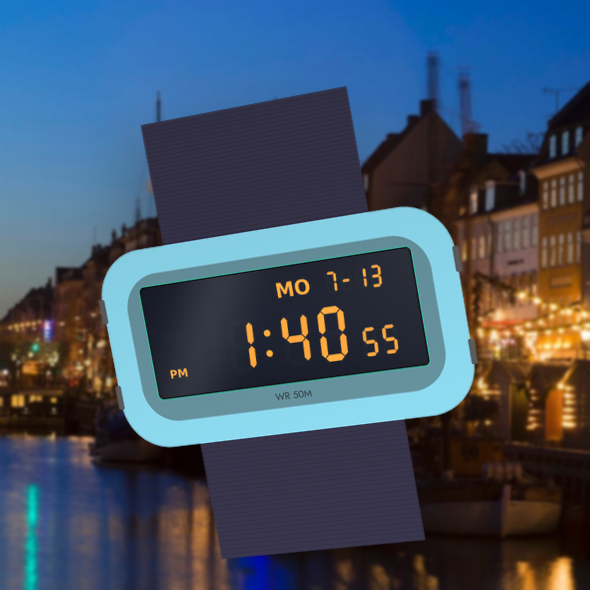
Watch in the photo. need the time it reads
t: 1:40:55
